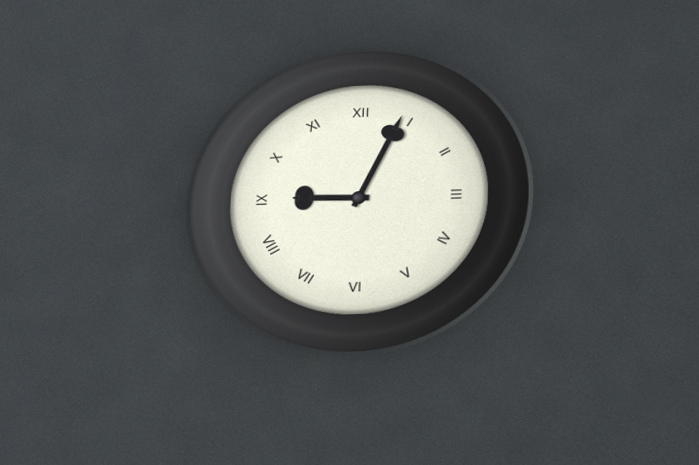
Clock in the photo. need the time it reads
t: 9:04
